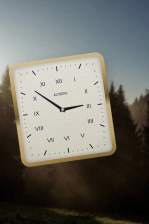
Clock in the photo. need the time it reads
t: 2:52
